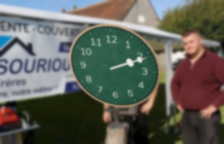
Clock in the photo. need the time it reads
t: 2:11
